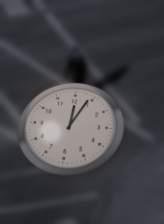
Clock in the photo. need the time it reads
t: 12:04
